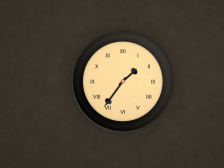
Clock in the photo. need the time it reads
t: 1:36
